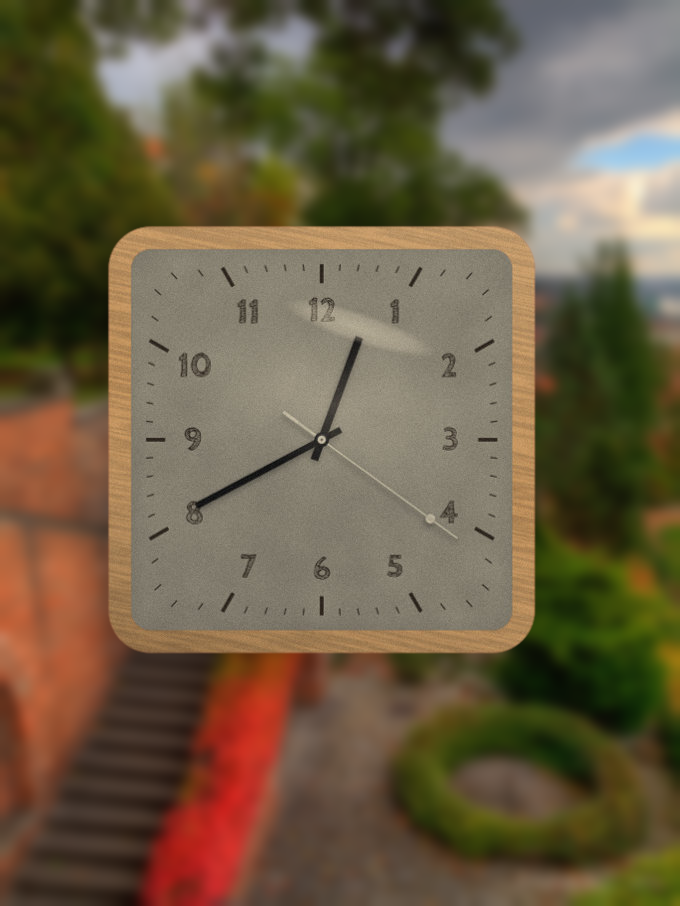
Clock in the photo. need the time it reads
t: 12:40:21
